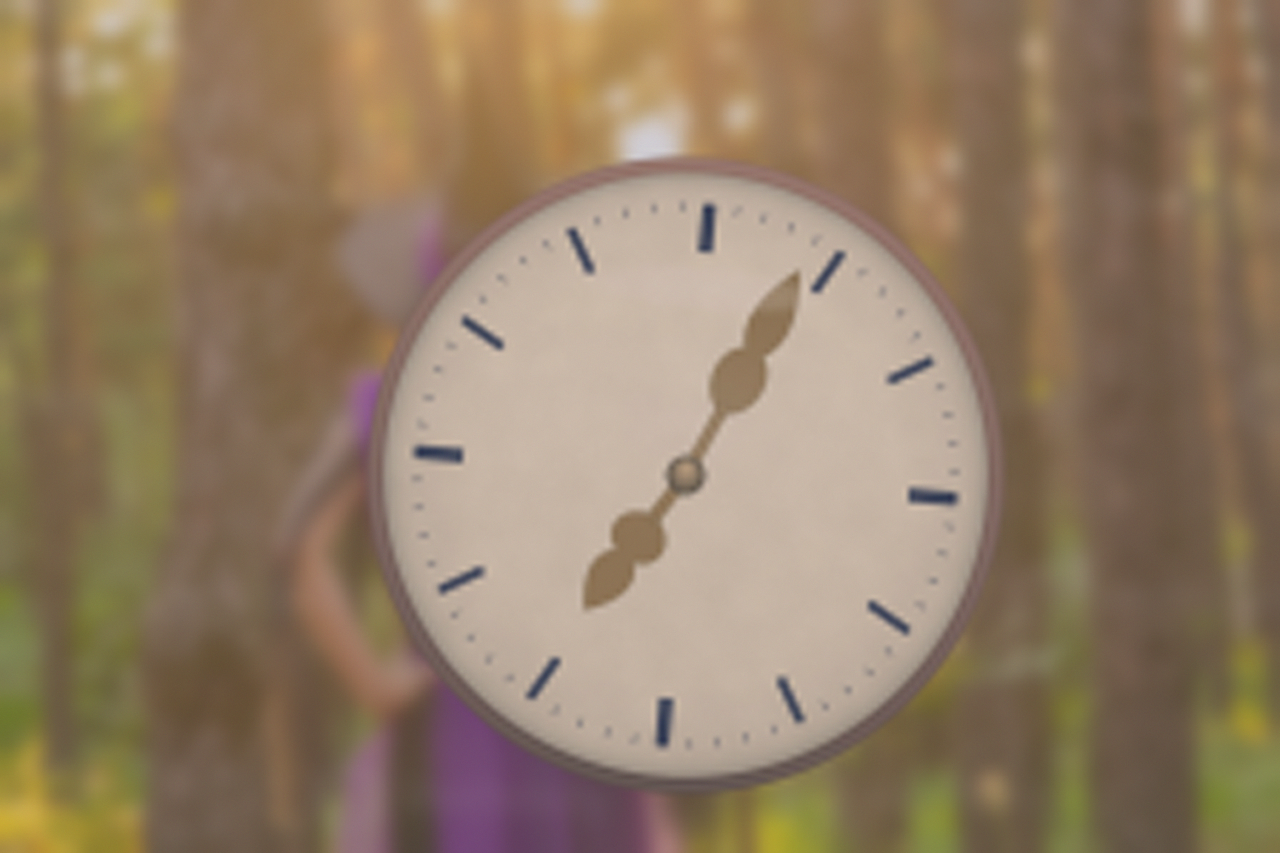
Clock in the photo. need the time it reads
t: 7:04
